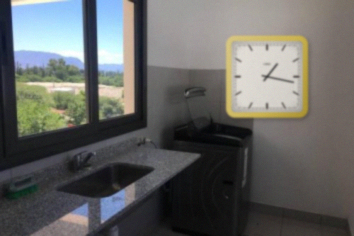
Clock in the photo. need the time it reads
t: 1:17
